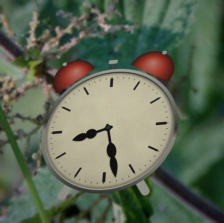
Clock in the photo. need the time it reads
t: 8:28
